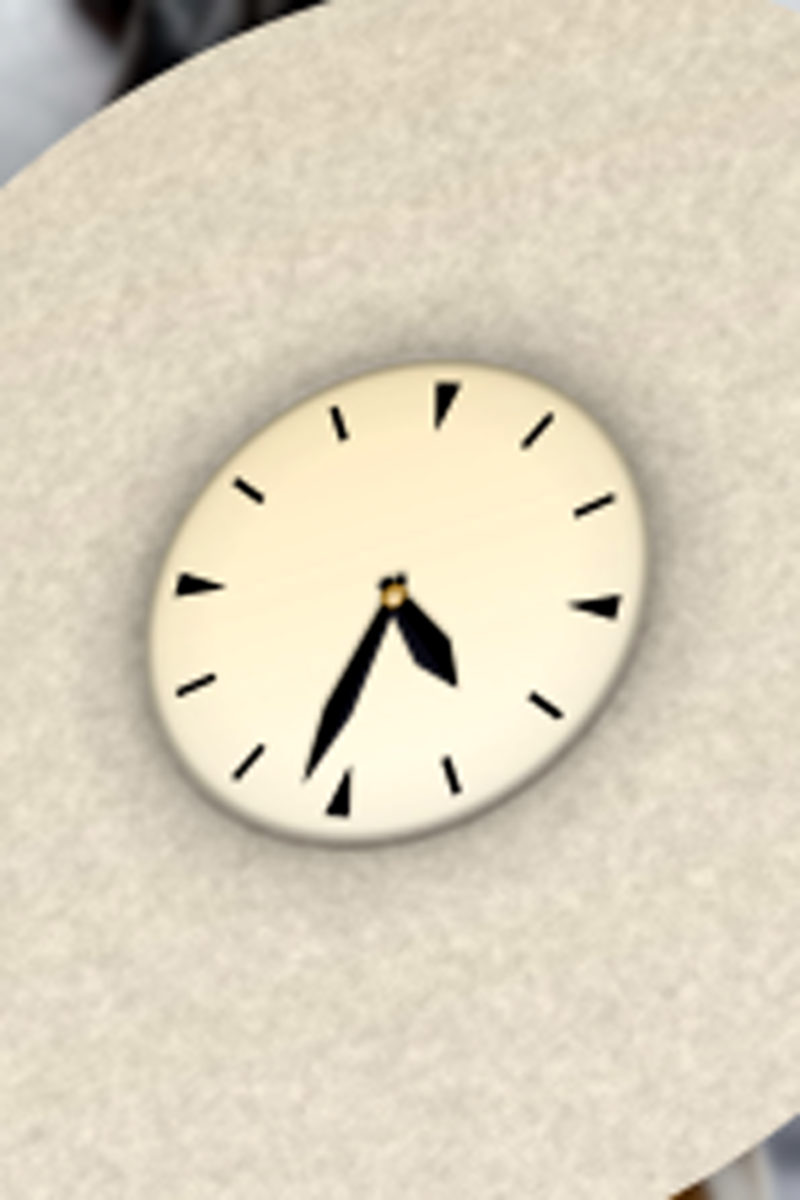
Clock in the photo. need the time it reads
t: 4:32
